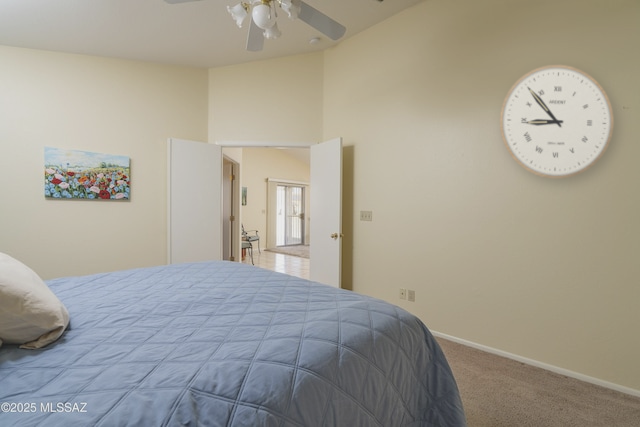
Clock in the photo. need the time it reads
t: 8:53
